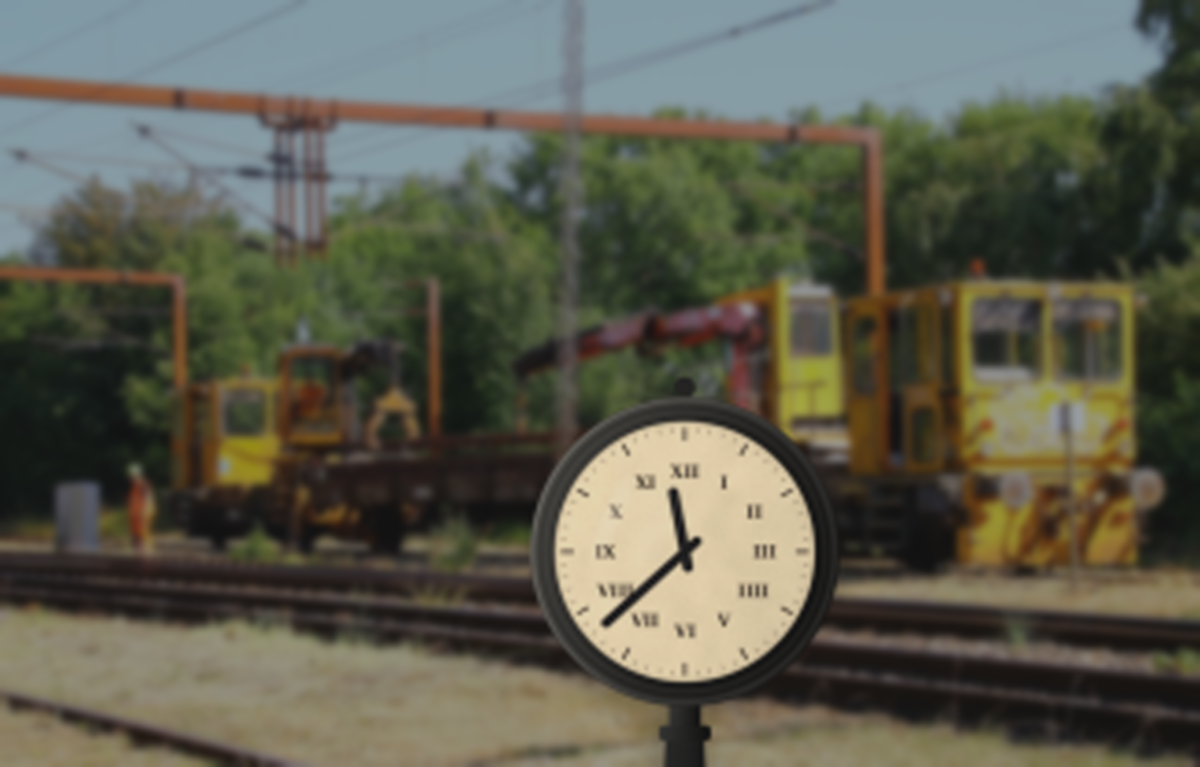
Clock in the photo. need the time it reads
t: 11:38
